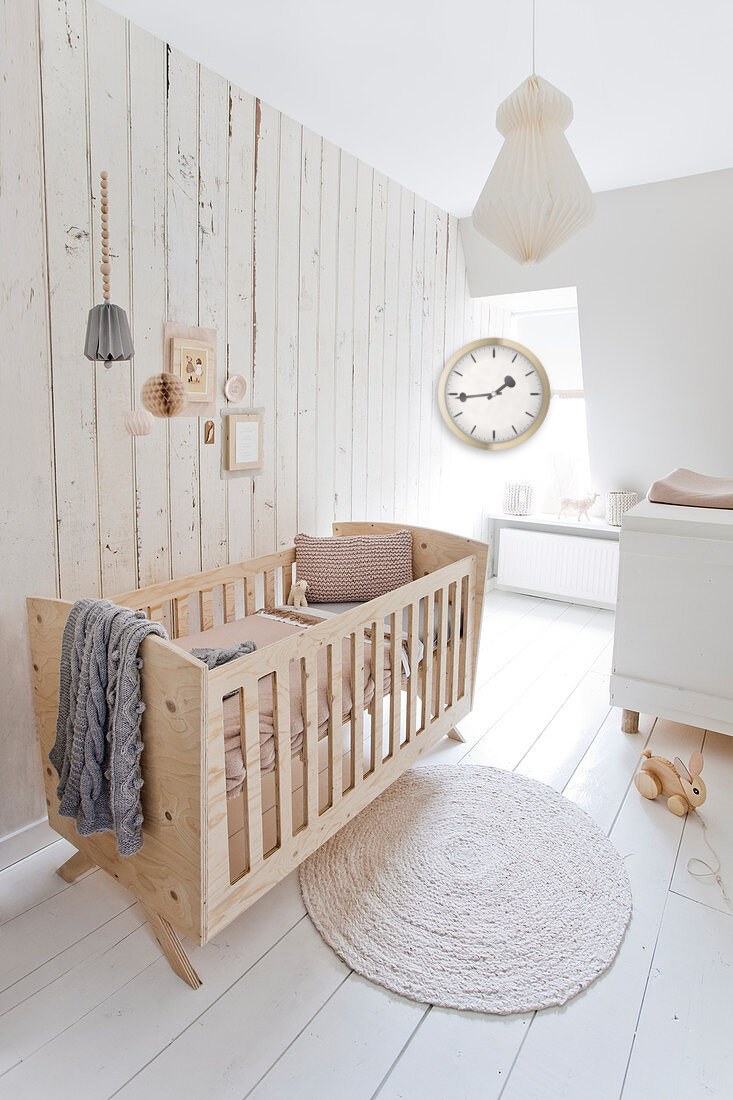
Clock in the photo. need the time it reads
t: 1:44
